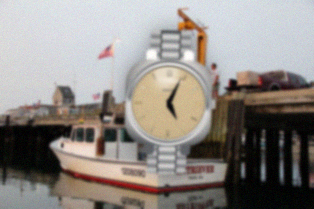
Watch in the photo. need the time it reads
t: 5:04
